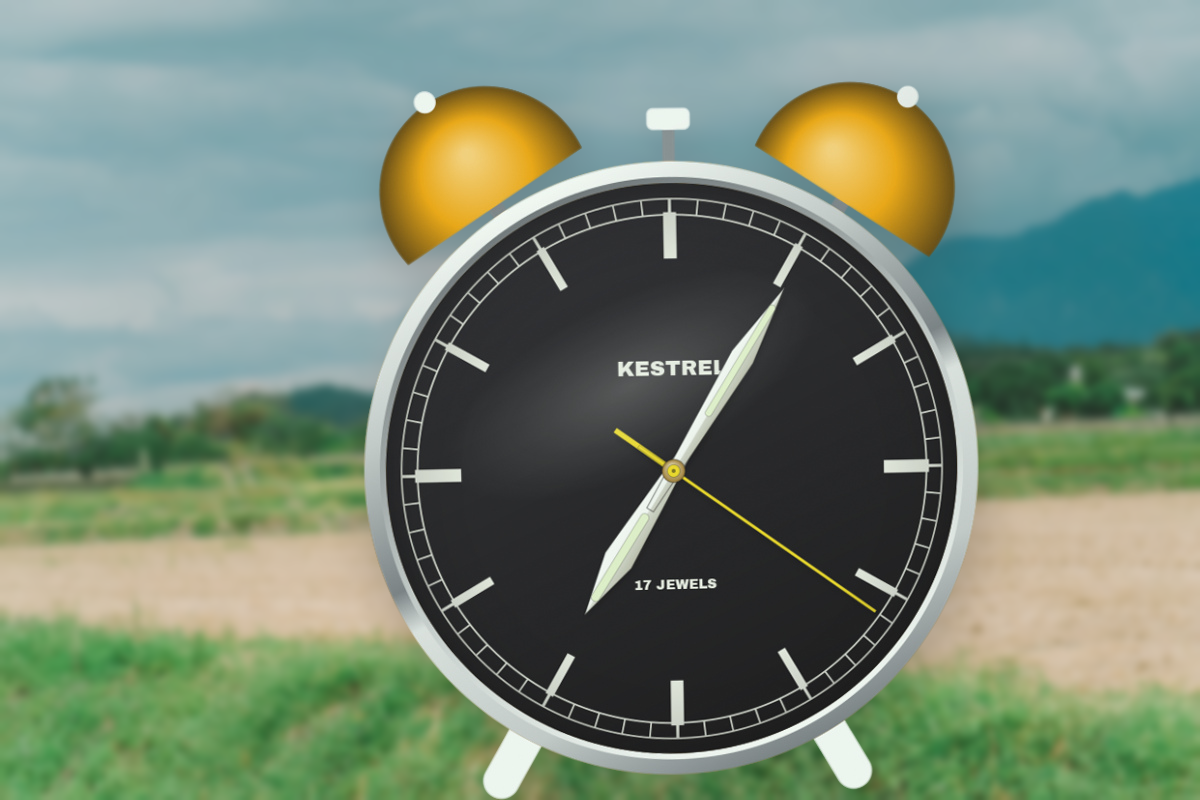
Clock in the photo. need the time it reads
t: 7:05:21
